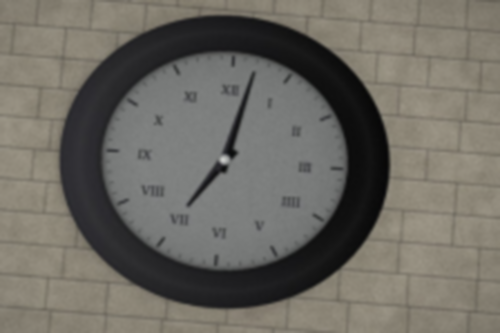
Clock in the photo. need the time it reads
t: 7:02
